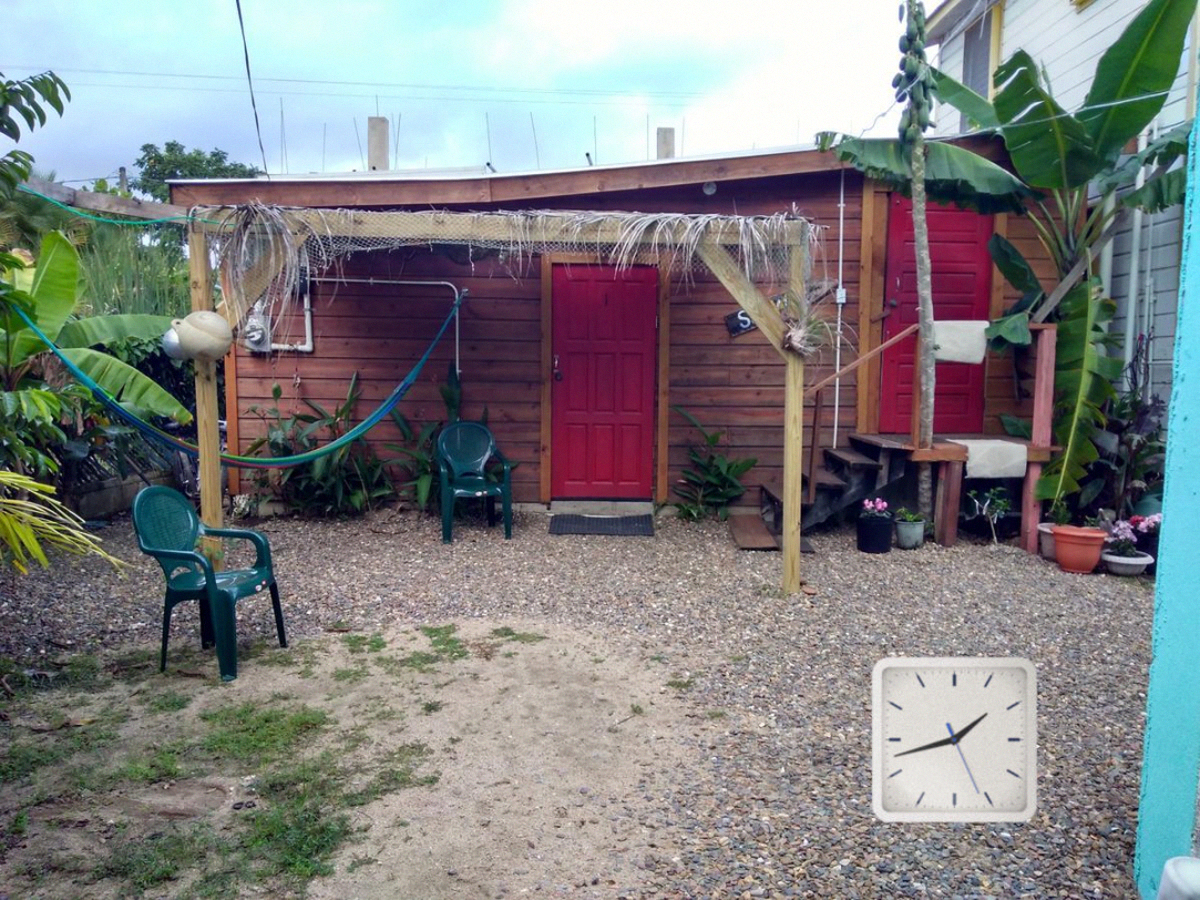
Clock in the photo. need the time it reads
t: 1:42:26
